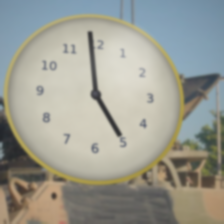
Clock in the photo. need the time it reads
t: 4:59
